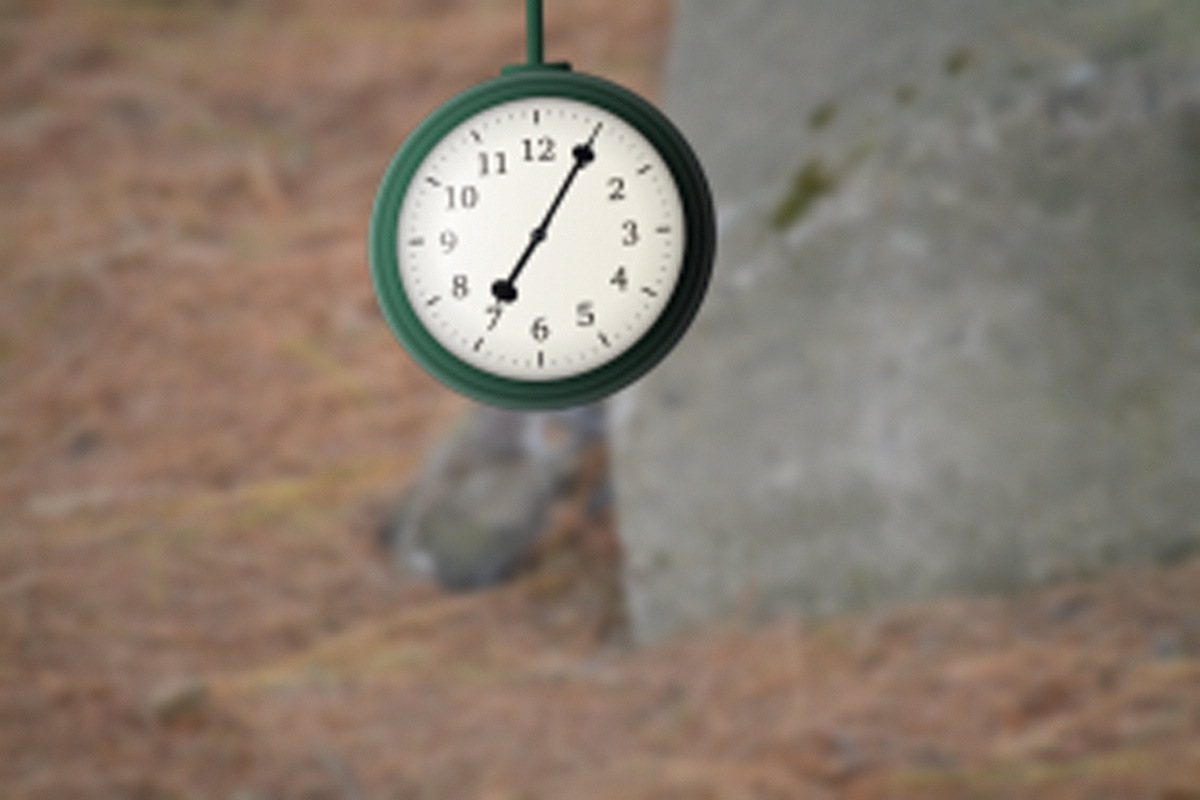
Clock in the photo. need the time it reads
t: 7:05
